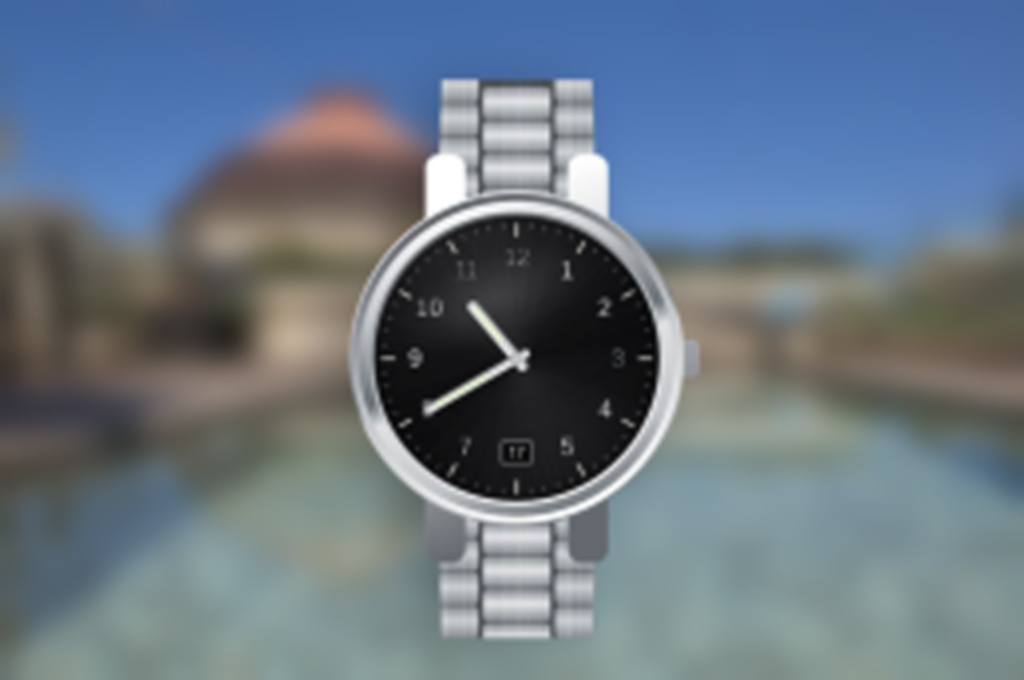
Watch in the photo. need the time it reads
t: 10:40
